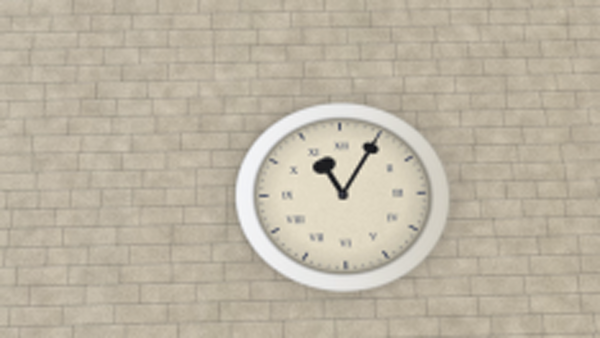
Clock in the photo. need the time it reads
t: 11:05
